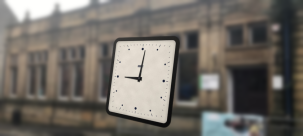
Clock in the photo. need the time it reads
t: 9:01
